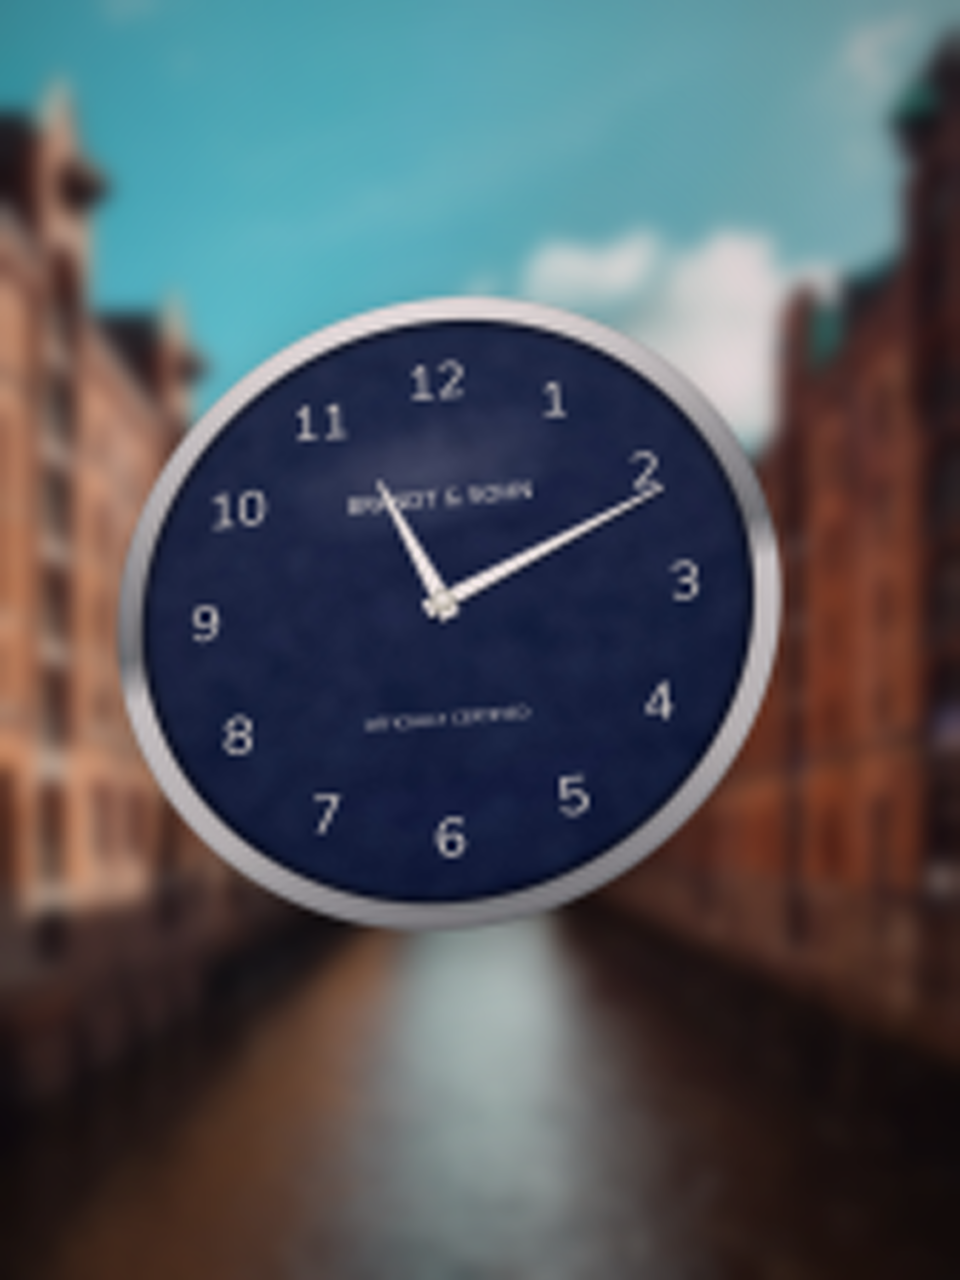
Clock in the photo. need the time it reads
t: 11:11
